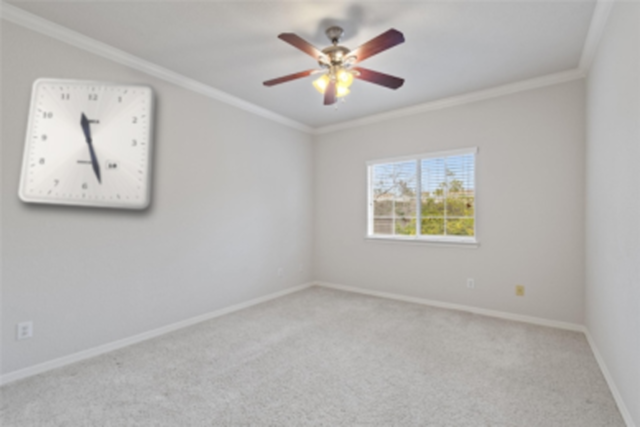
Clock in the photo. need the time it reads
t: 11:27
